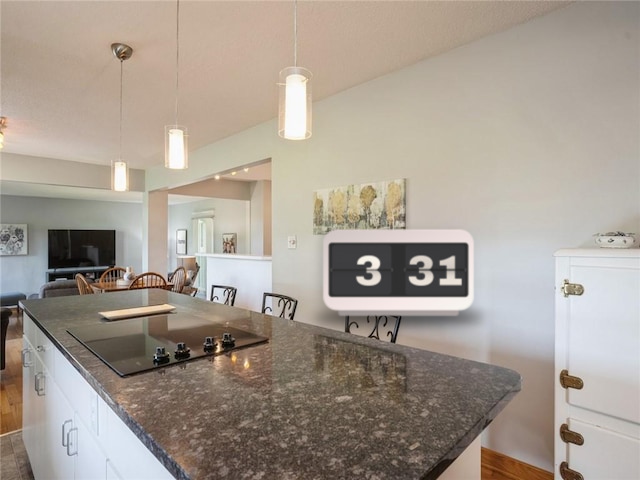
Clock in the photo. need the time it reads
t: 3:31
